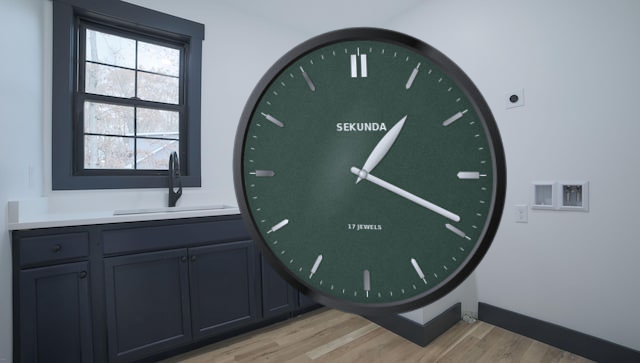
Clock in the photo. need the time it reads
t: 1:19
